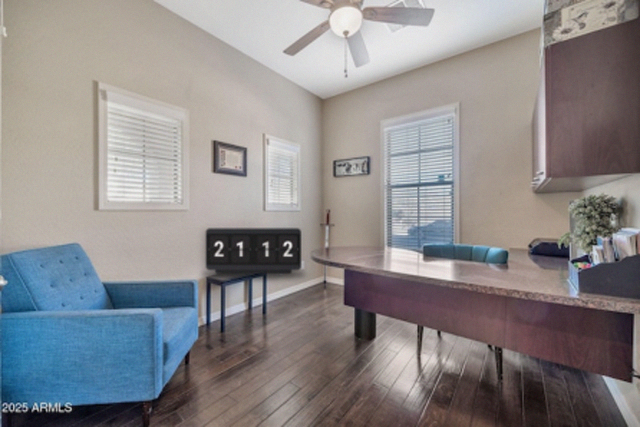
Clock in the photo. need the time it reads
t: 21:12
